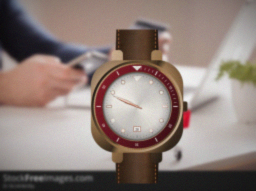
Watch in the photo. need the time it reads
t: 9:49
